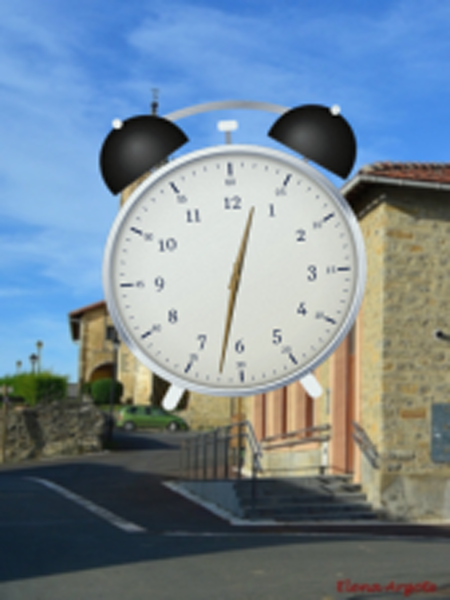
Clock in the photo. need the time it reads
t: 12:32
